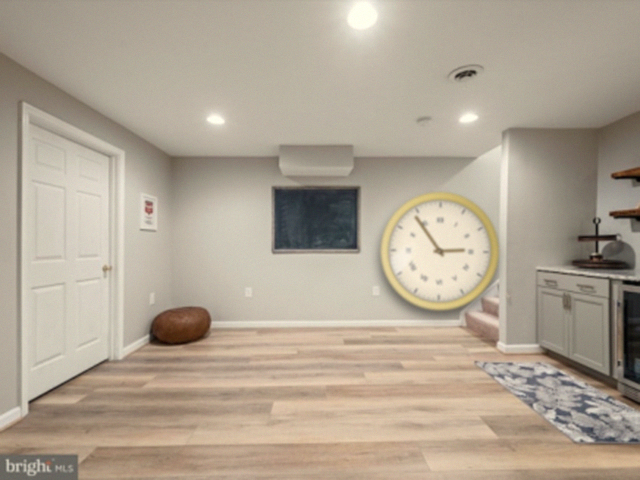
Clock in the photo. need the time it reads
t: 2:54
